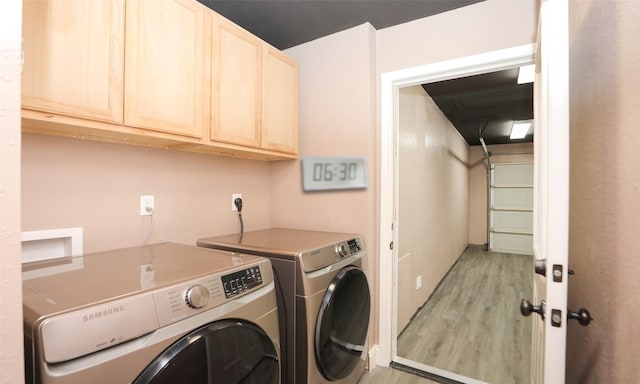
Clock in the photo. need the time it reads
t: 6:30
